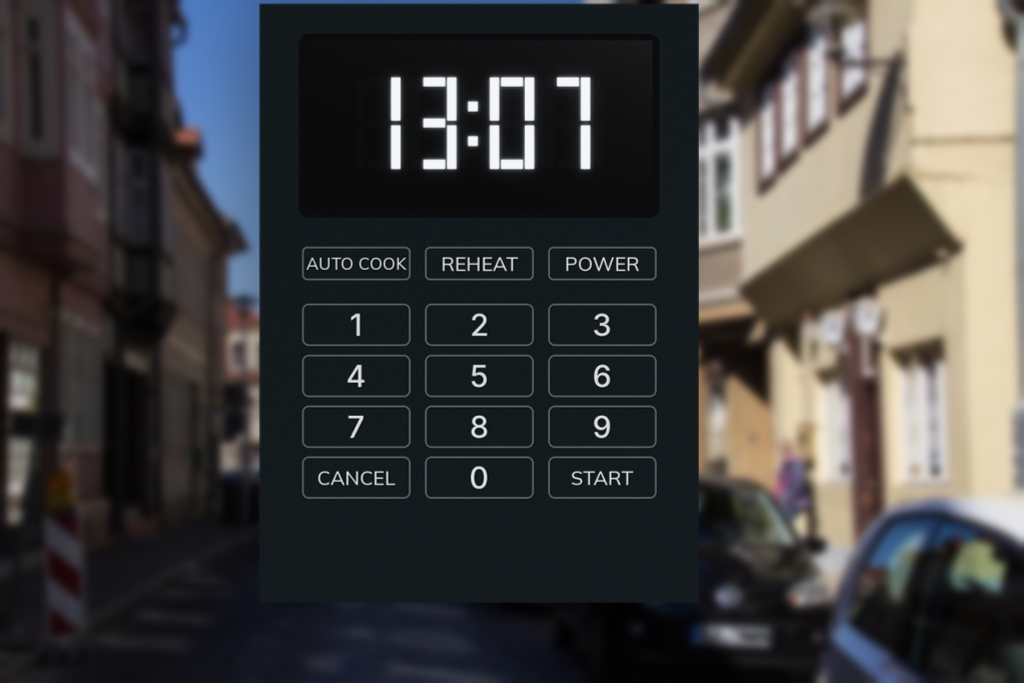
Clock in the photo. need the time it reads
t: 13:07
